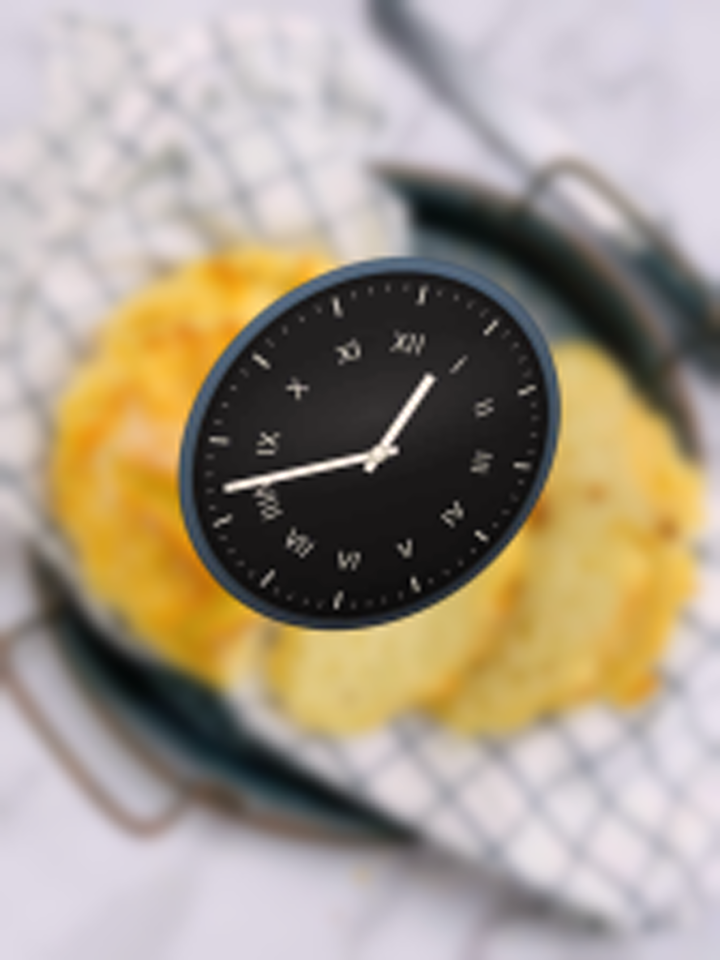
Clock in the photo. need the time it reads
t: 12:42
